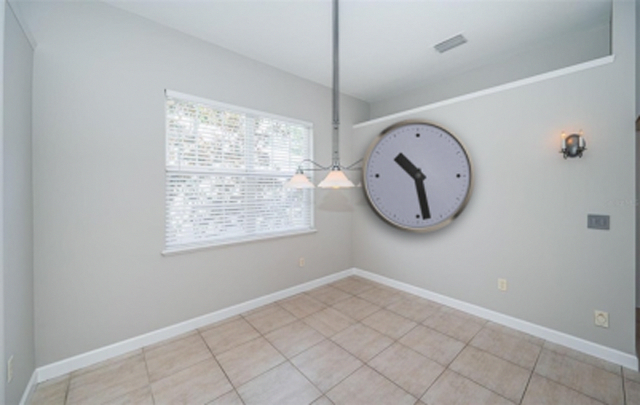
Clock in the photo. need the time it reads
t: 10:28
